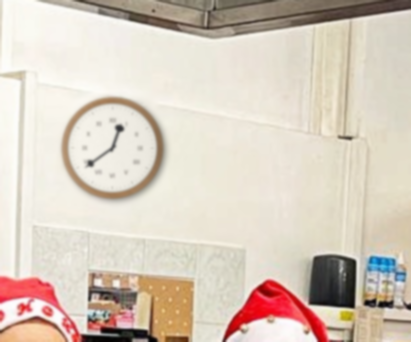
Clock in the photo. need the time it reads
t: 12:39
